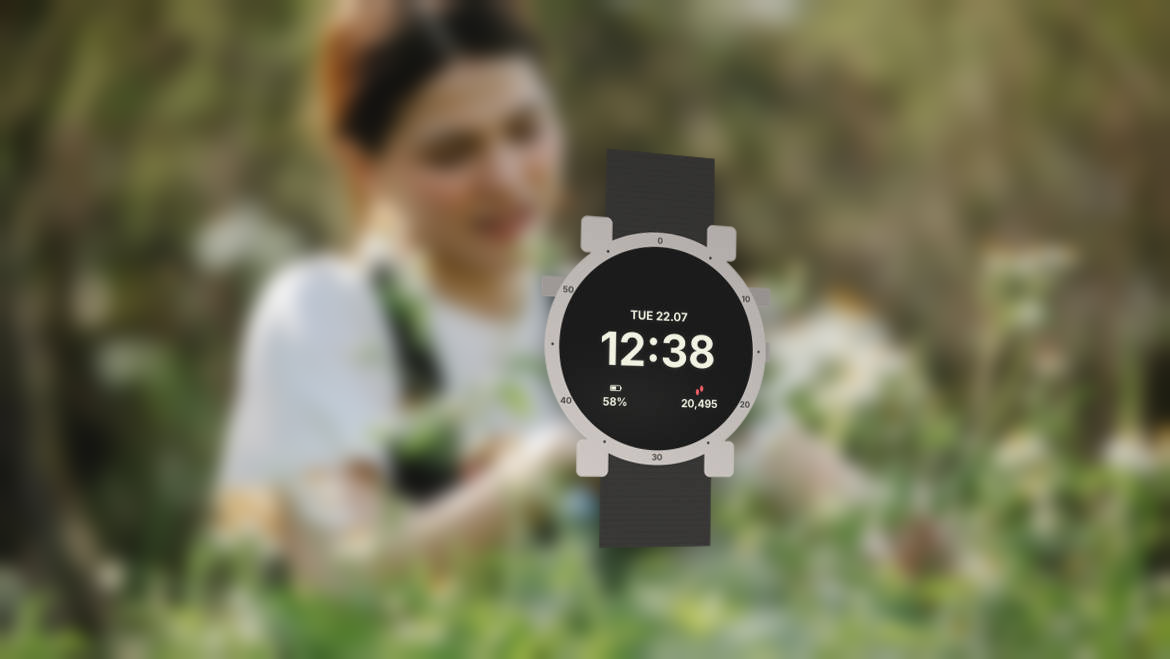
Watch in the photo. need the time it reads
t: 12:38
